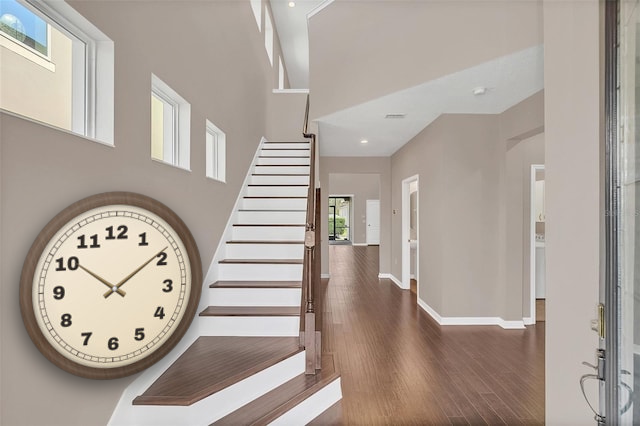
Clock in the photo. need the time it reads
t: 10:09
